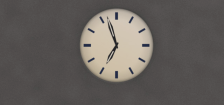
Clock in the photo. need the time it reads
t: 6:57
